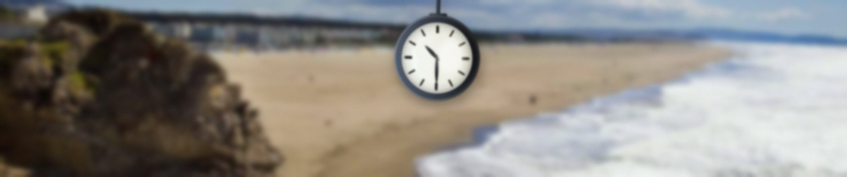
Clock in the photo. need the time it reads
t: 10:30
